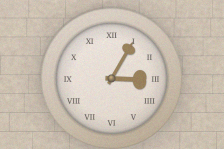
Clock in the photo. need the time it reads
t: 3:05
